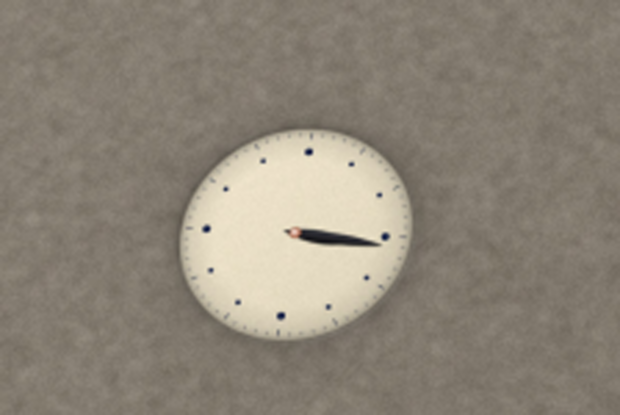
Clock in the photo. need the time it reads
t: 3:16
